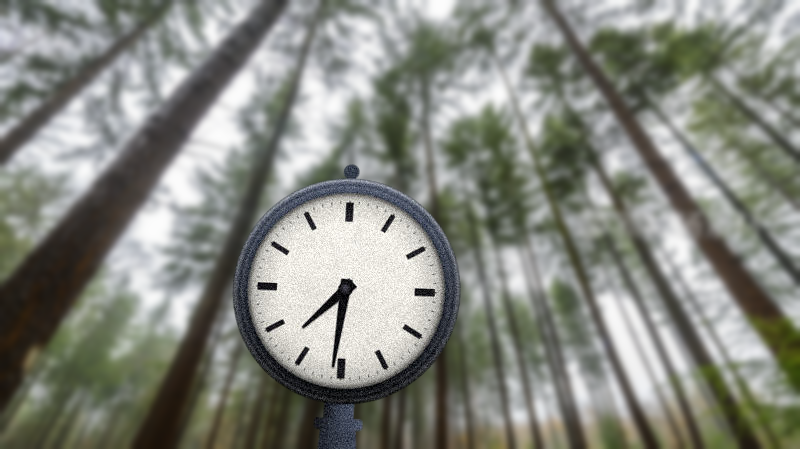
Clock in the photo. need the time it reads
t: 7:31
